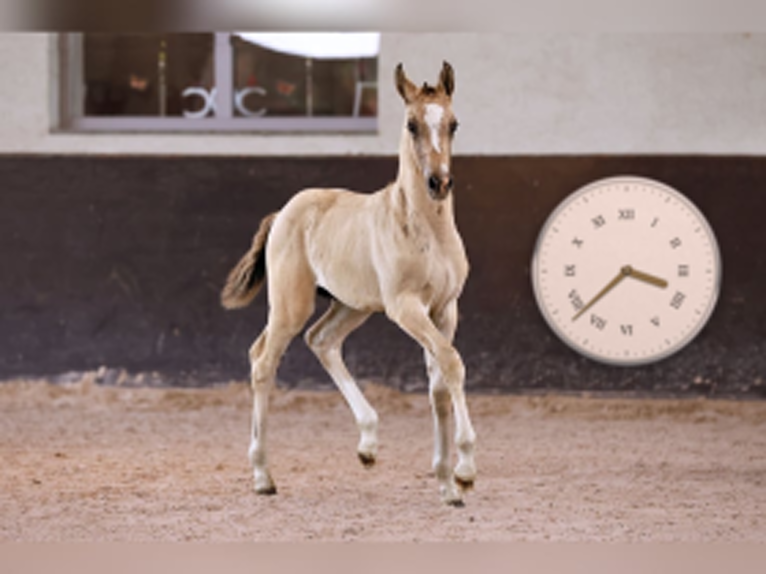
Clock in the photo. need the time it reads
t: 3:38
